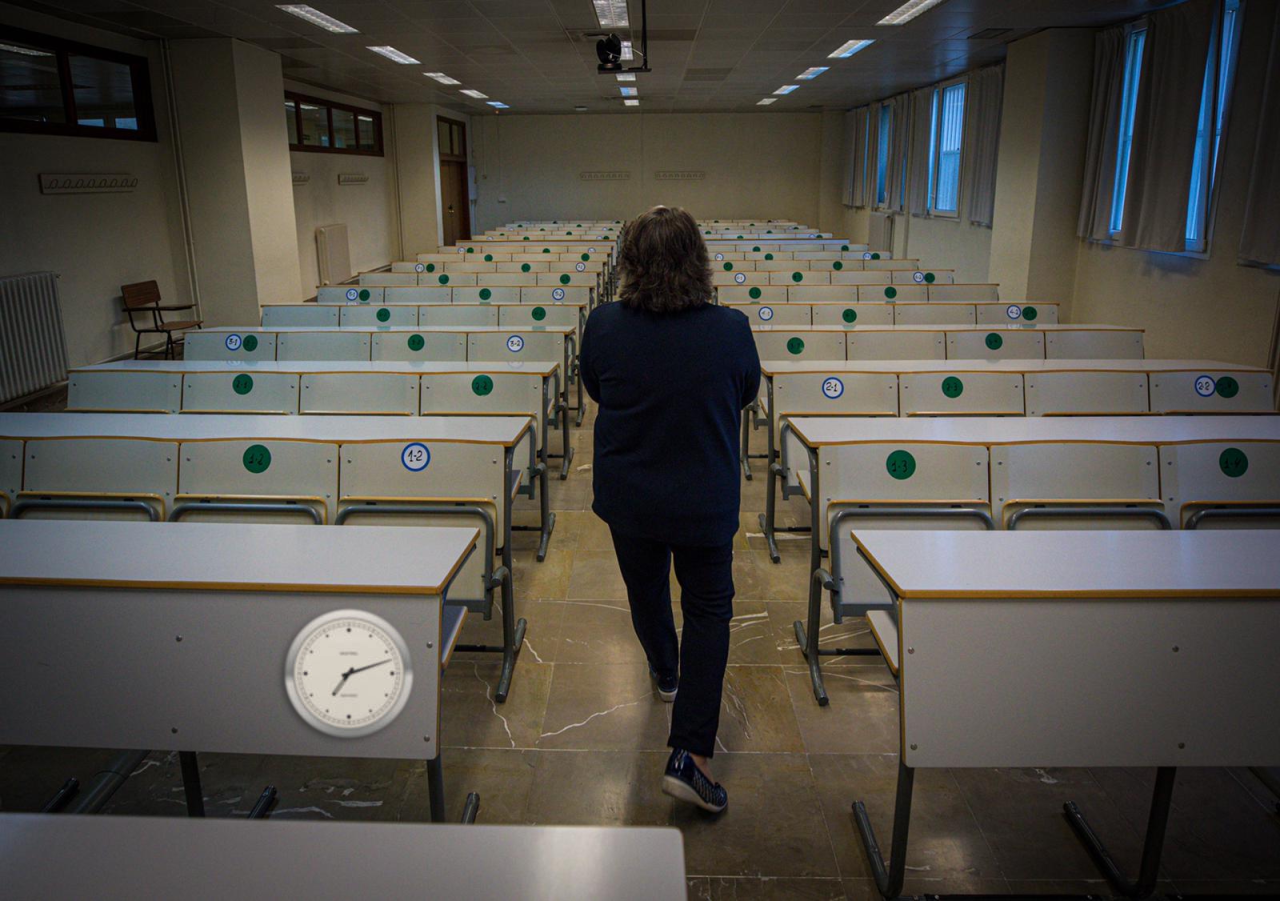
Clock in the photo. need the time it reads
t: 7:12
